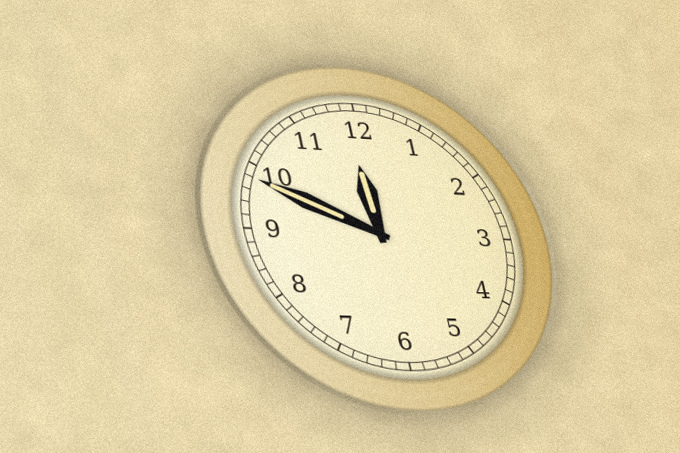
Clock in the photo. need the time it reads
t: 11:49
